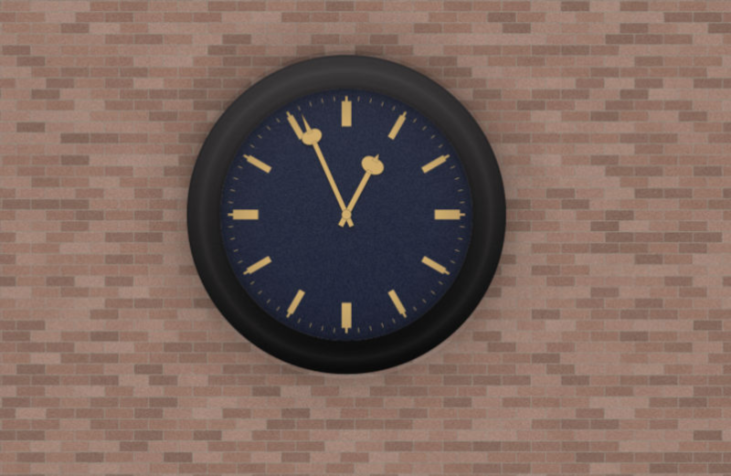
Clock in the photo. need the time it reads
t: 12:56
